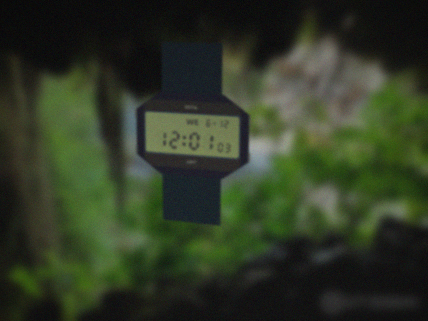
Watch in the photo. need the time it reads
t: 12:01
